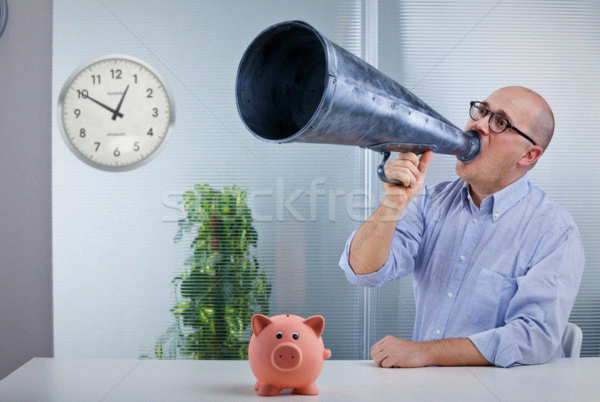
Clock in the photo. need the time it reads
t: 12:50
